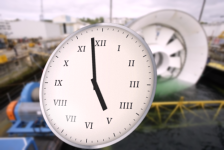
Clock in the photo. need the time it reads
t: 4:58
